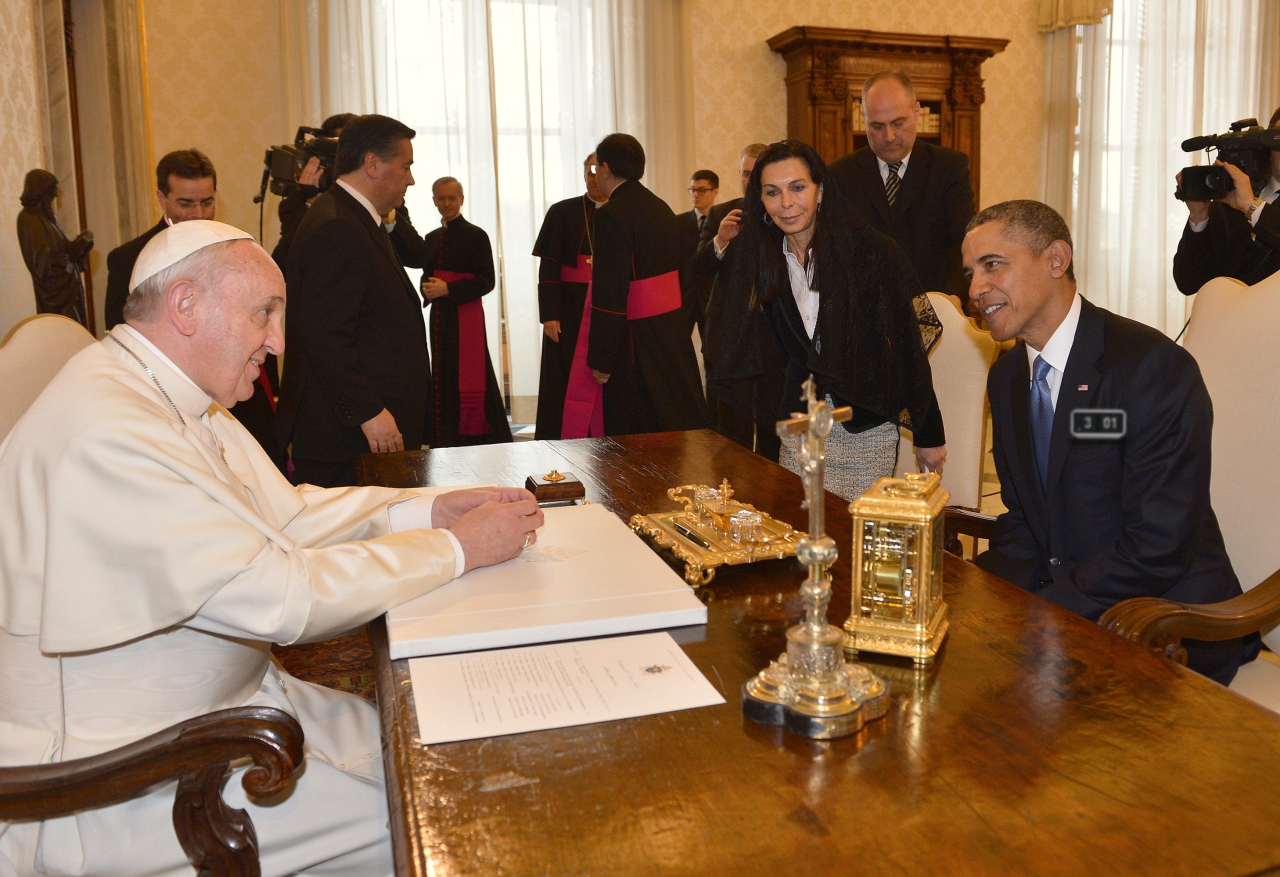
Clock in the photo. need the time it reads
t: 3:01
